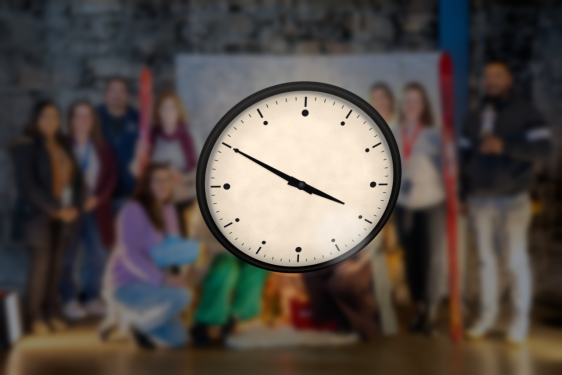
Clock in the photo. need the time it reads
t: 3:50
